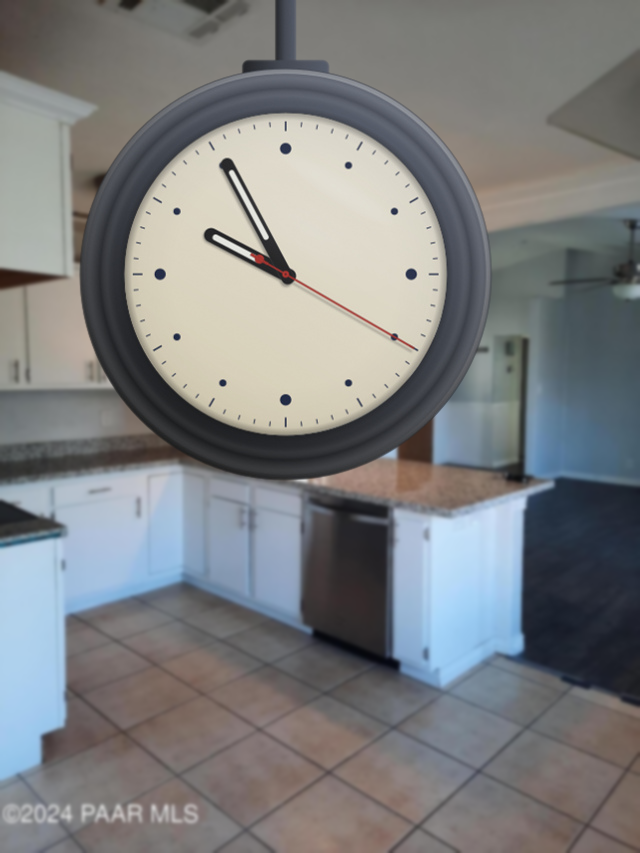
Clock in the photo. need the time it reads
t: 9:55:20
